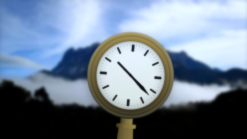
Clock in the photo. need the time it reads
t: 10:22
